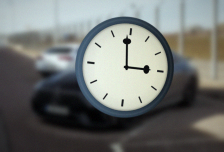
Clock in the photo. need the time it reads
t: 2:59
